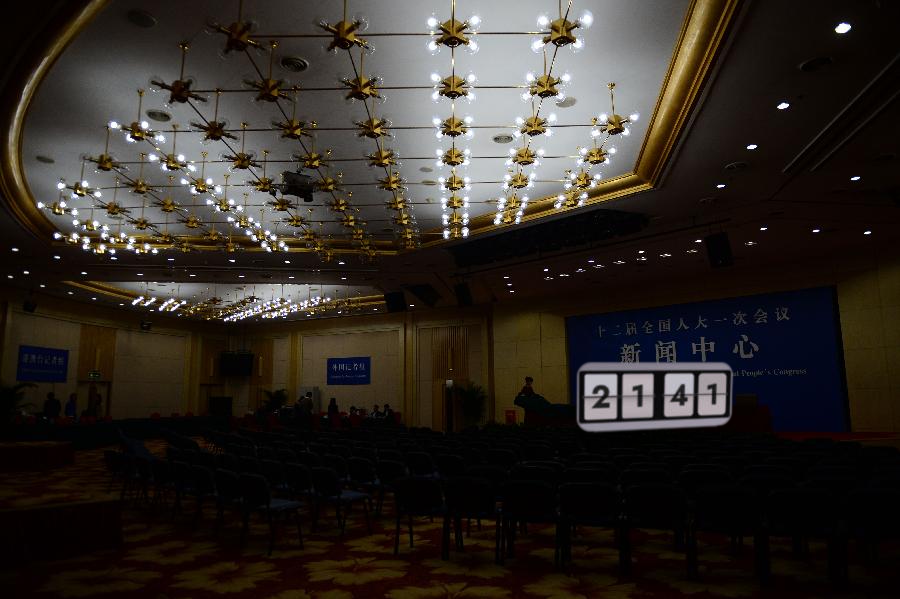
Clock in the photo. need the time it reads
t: 21:41
